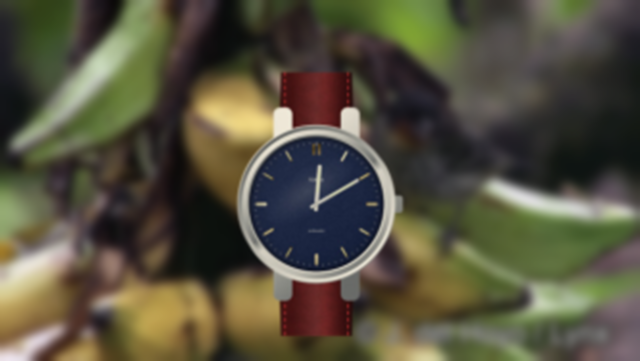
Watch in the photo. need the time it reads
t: 12:10
